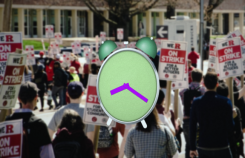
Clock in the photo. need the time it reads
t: 8:20
